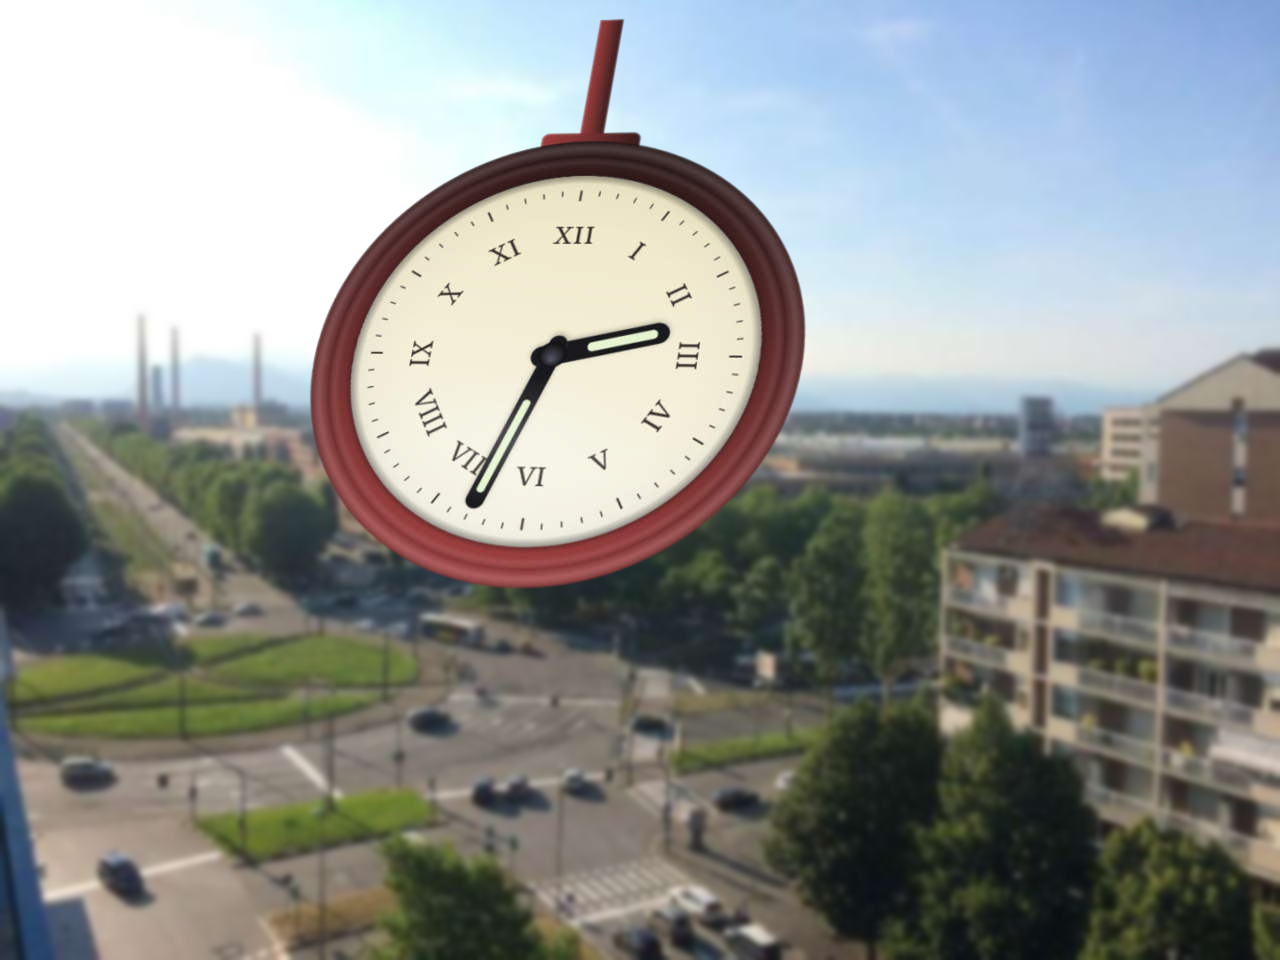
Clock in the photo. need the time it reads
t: 2:33
